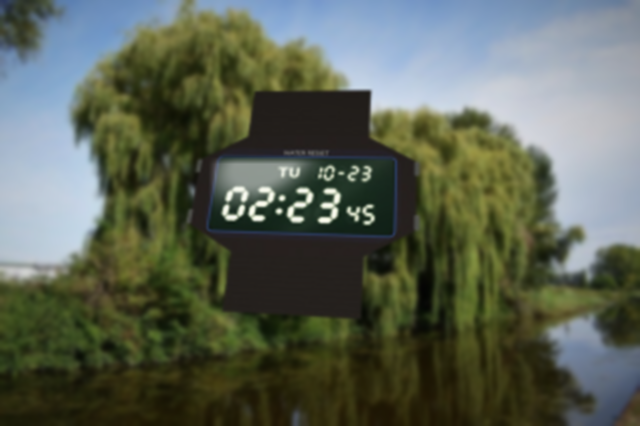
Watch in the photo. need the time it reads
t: 2:23:45
